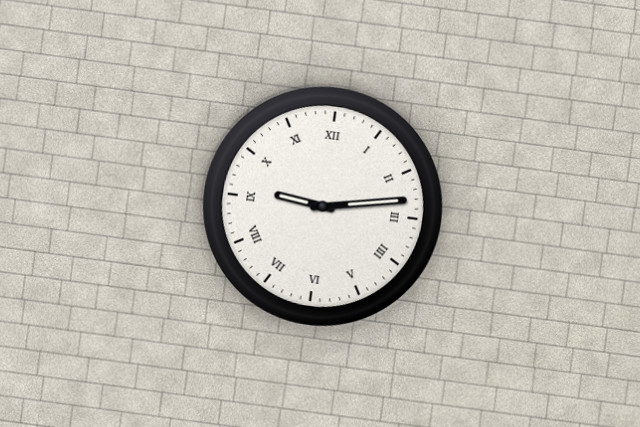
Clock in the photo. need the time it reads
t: 9:13
